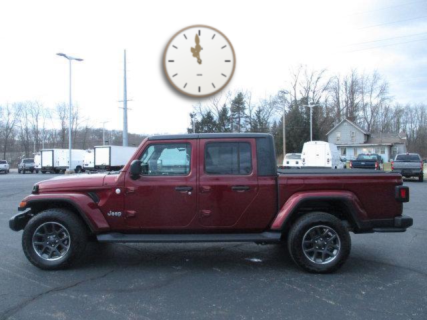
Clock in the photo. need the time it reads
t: 10:59
